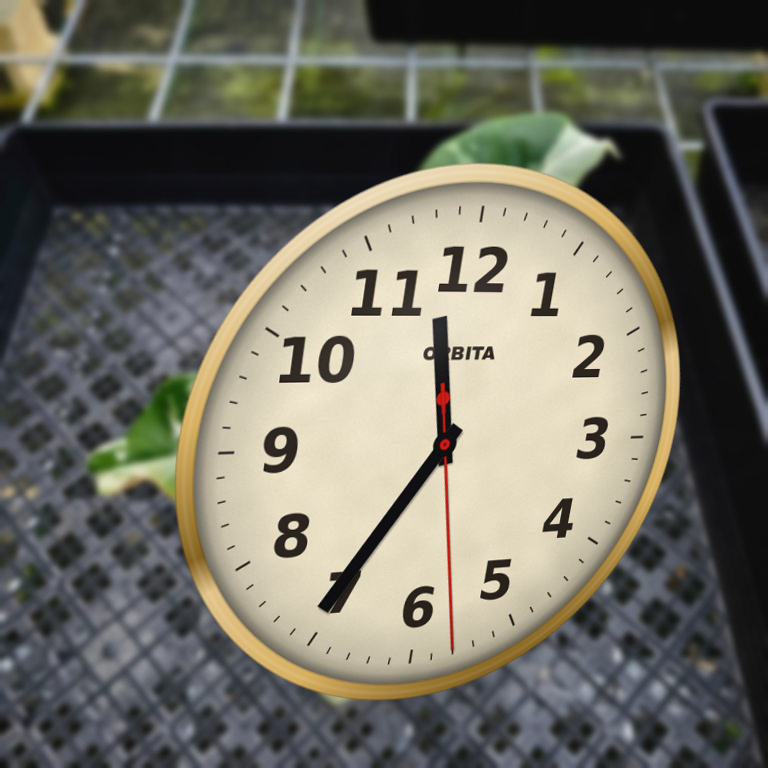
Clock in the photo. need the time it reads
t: 11:35:28
